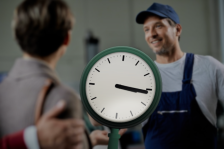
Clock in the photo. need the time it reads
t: 3:16
